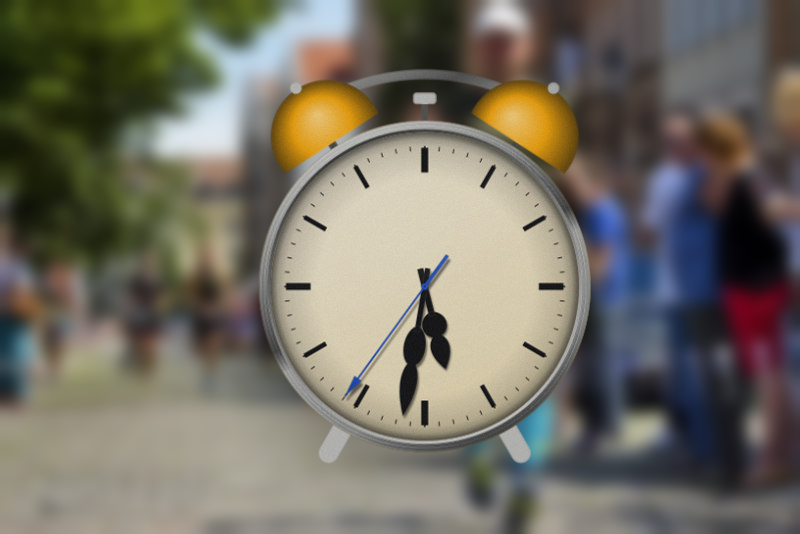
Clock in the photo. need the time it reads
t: 5:31:36
